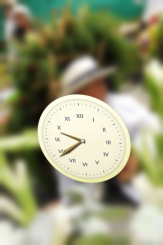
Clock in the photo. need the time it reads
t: 9:39
